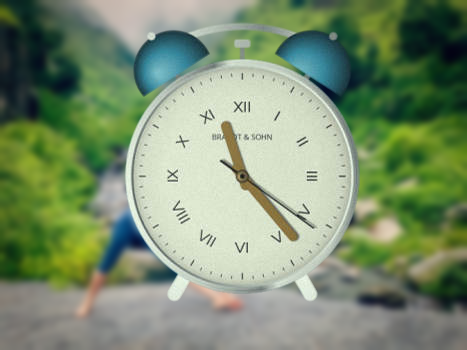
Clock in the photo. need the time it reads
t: 11:23:21
